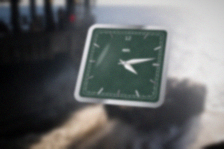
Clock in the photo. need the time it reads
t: 4:13
